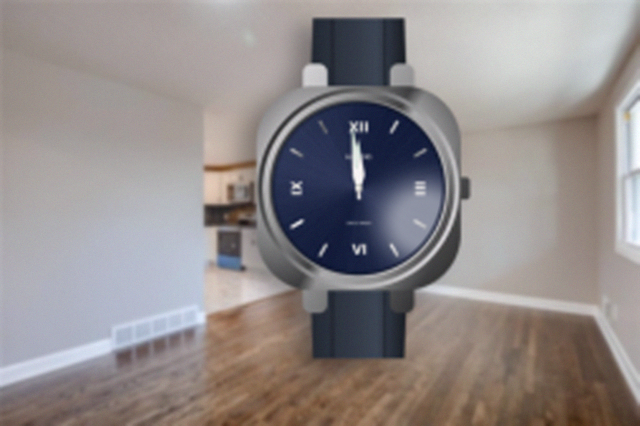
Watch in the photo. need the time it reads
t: 11:59
